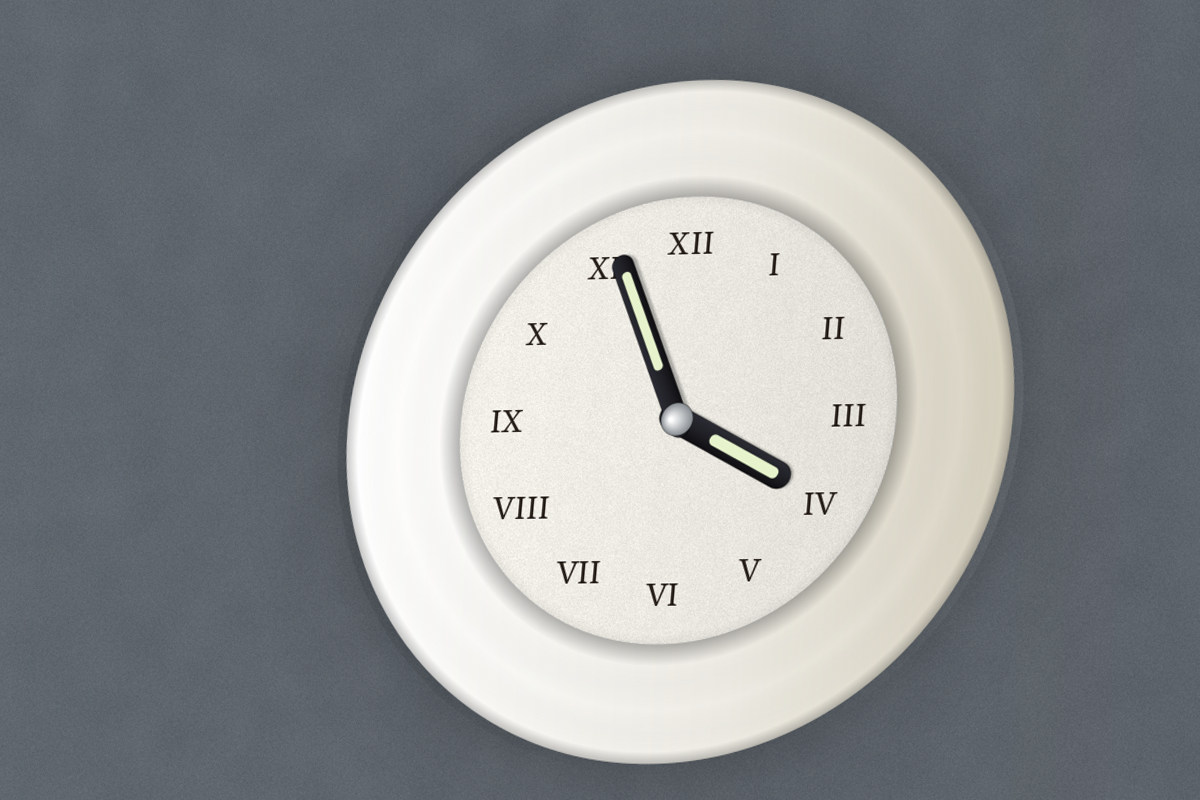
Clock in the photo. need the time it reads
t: 3:56
